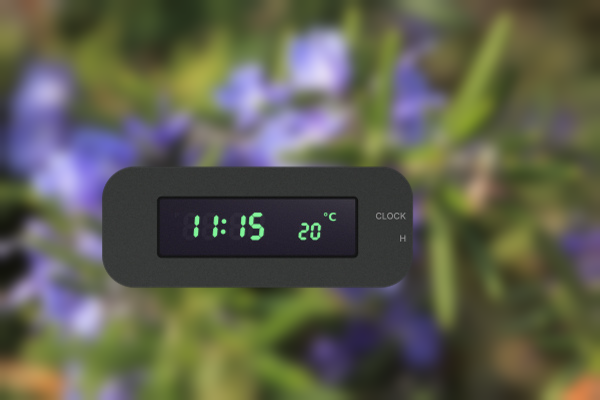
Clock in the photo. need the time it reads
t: 11:15
